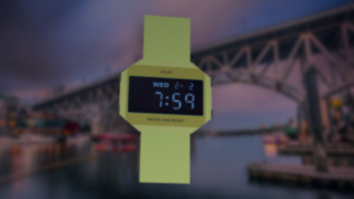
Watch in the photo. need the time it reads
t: 7:59
